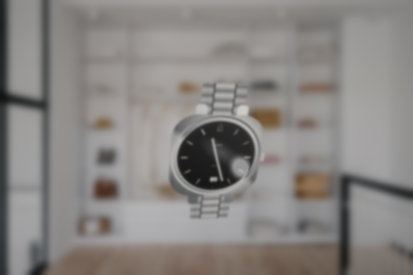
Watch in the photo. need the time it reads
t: 11:27
